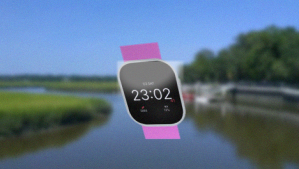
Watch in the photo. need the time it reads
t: 23:02
